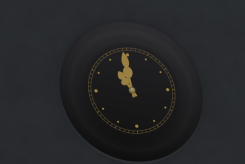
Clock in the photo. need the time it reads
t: 10:59
